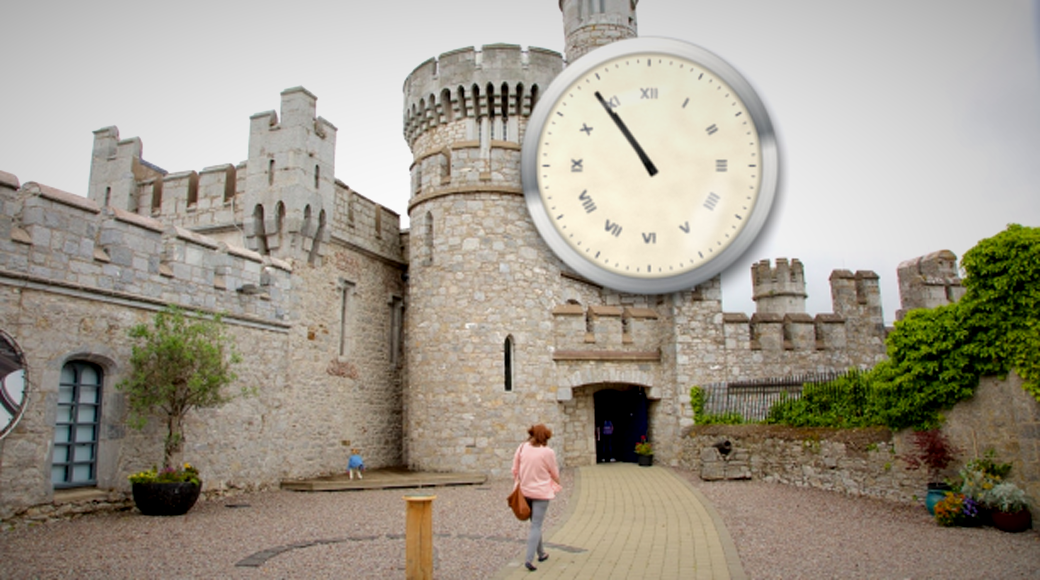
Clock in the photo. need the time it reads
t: 10:54
